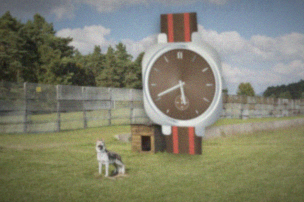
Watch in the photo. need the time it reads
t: 5:41
